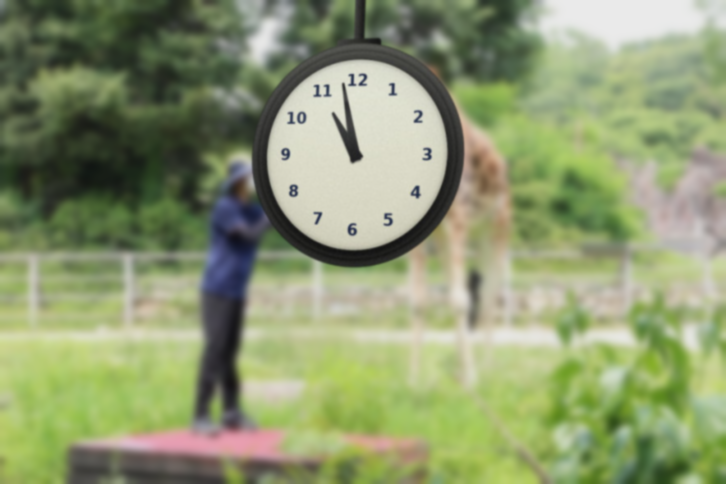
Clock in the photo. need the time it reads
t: 10:58
